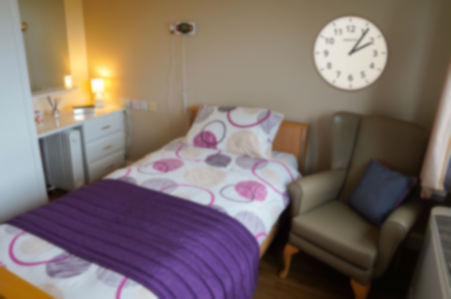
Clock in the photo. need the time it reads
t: 2:06
